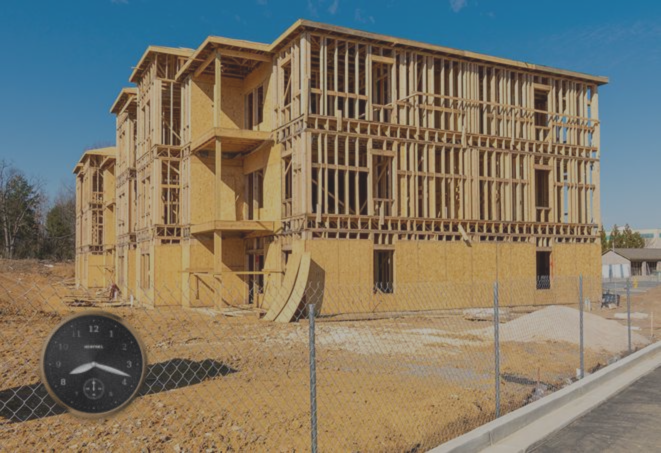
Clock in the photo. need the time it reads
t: 8:18
